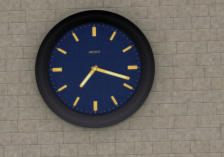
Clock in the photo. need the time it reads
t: 7:18
